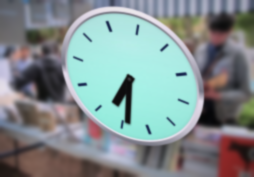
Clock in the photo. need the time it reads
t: 7:34
